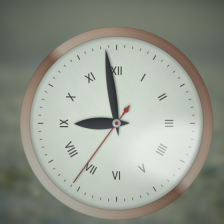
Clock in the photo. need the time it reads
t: 8:58:36
